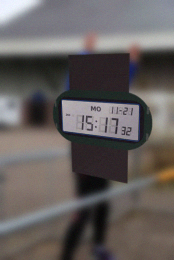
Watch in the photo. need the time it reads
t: 15:17:32
